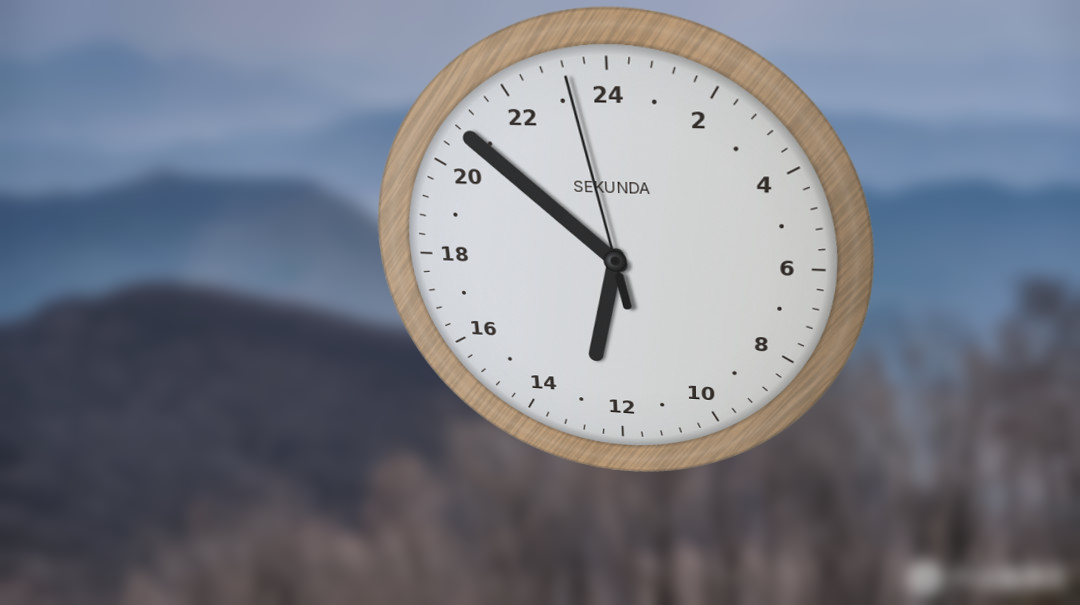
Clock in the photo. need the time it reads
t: 12:51:58
